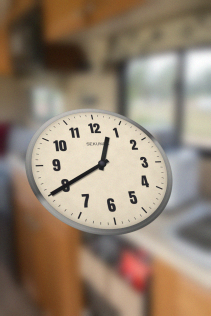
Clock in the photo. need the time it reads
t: 12:40
